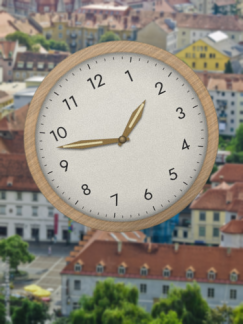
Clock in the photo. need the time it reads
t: 1:48
